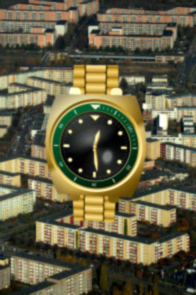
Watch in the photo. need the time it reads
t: 12:29
